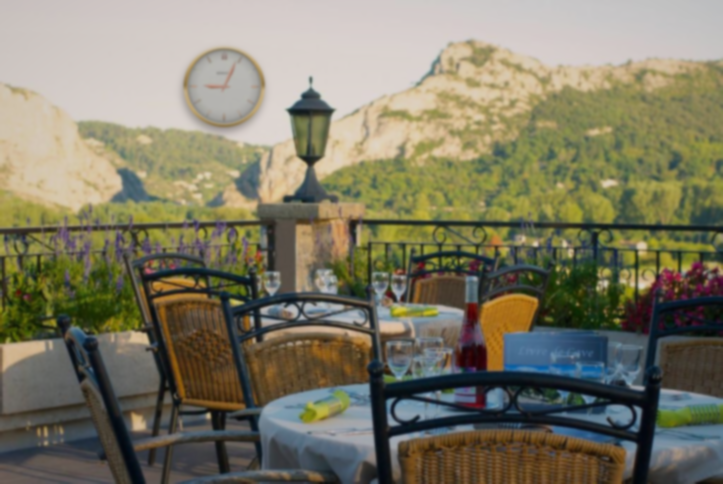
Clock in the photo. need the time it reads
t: 9:04
